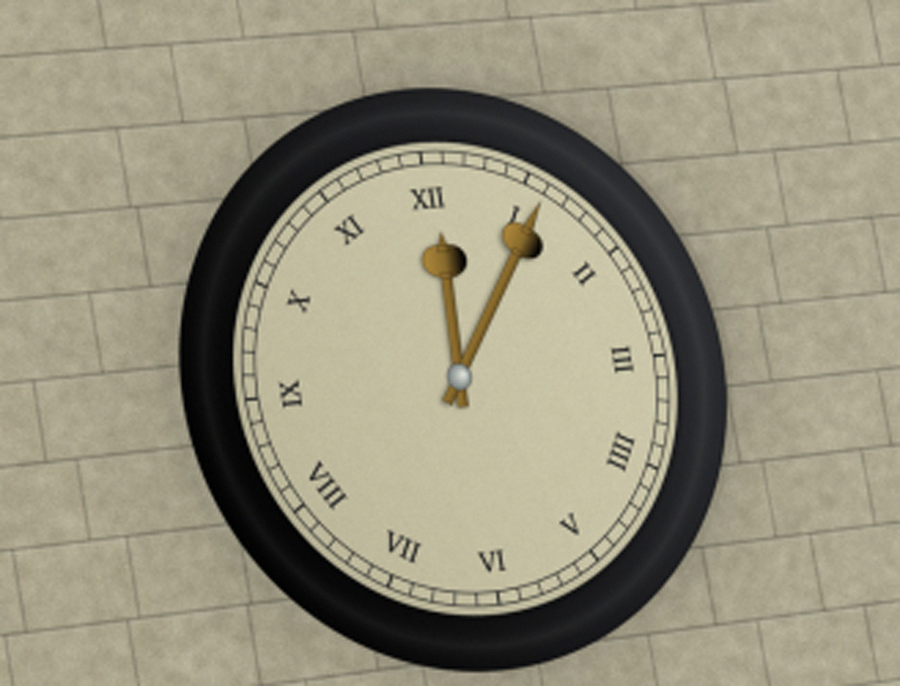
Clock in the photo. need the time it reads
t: 12:06
